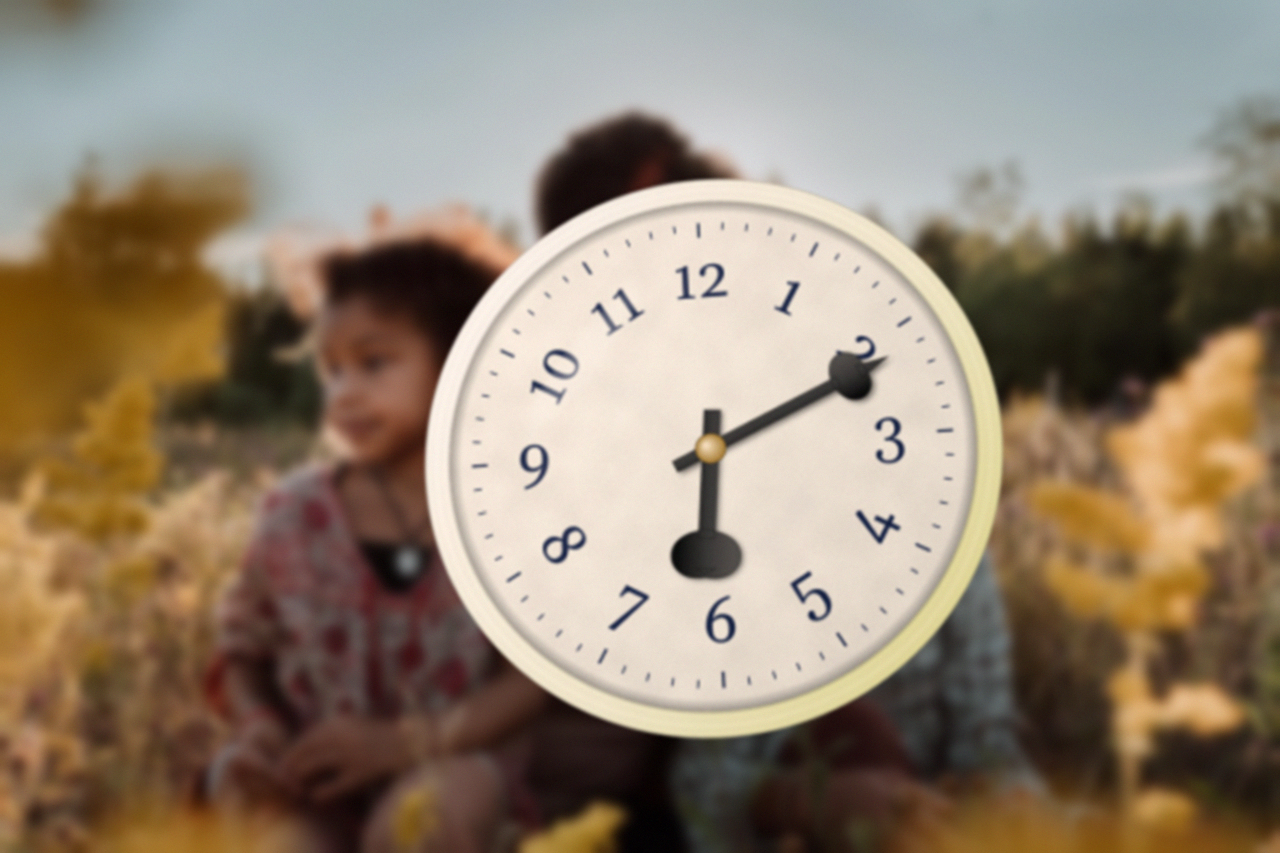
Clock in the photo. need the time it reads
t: 6:11
